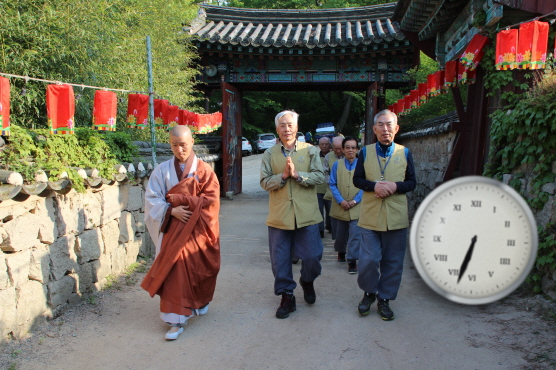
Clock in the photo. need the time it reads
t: 6:33
